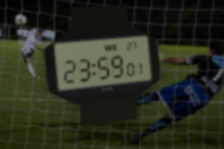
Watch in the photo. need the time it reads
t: 23:59:01
